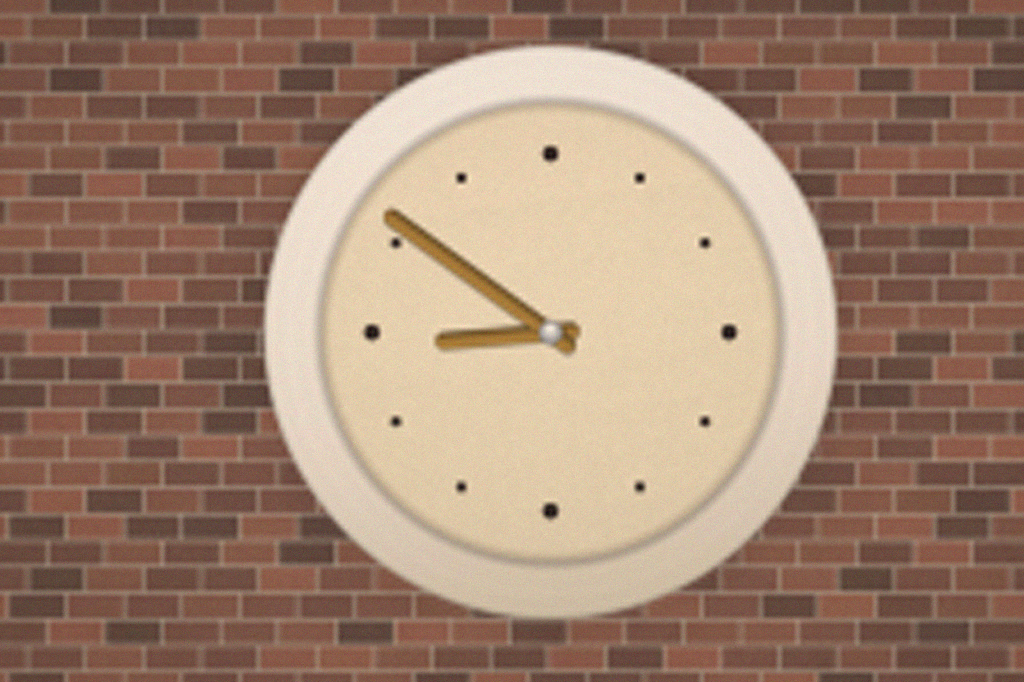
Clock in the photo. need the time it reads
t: 8:51
